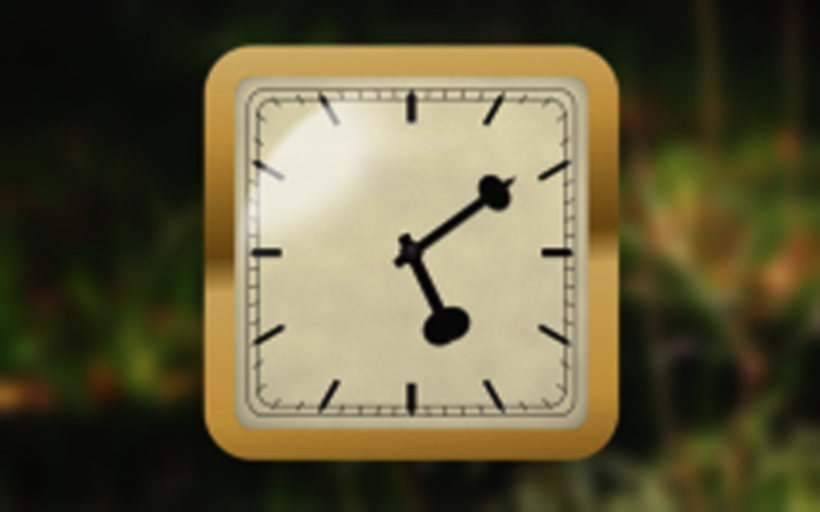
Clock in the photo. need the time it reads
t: 5:09
